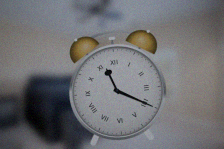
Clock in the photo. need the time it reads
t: 11:20
